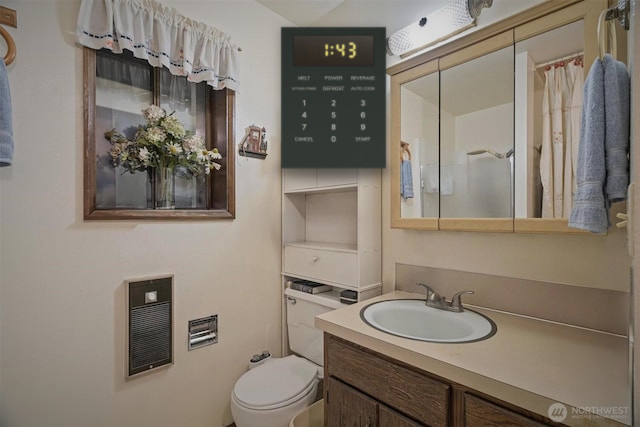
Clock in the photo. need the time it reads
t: 1:43
